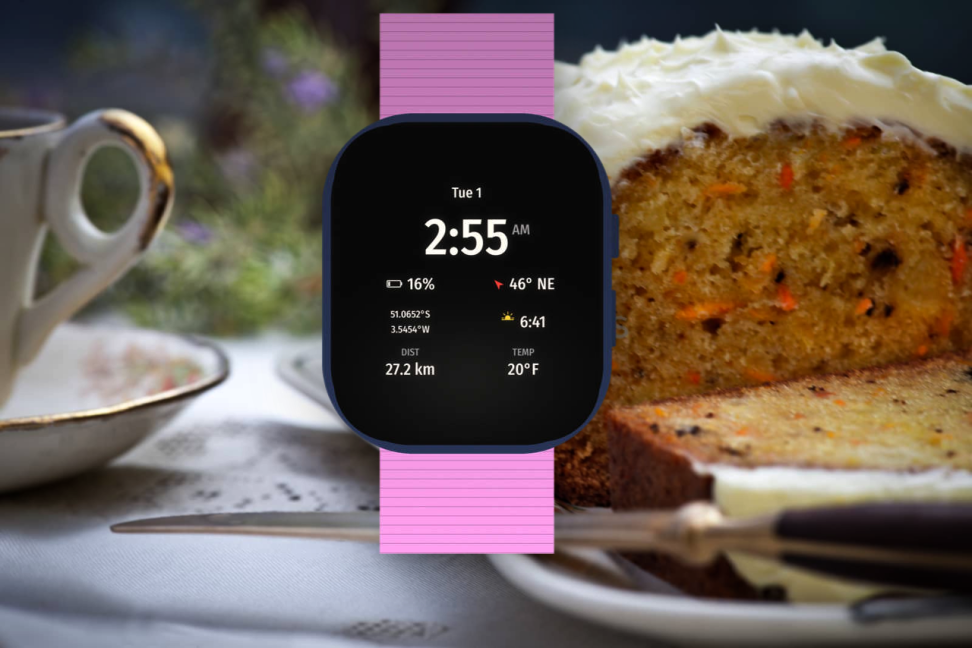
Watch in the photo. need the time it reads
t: 2:55
